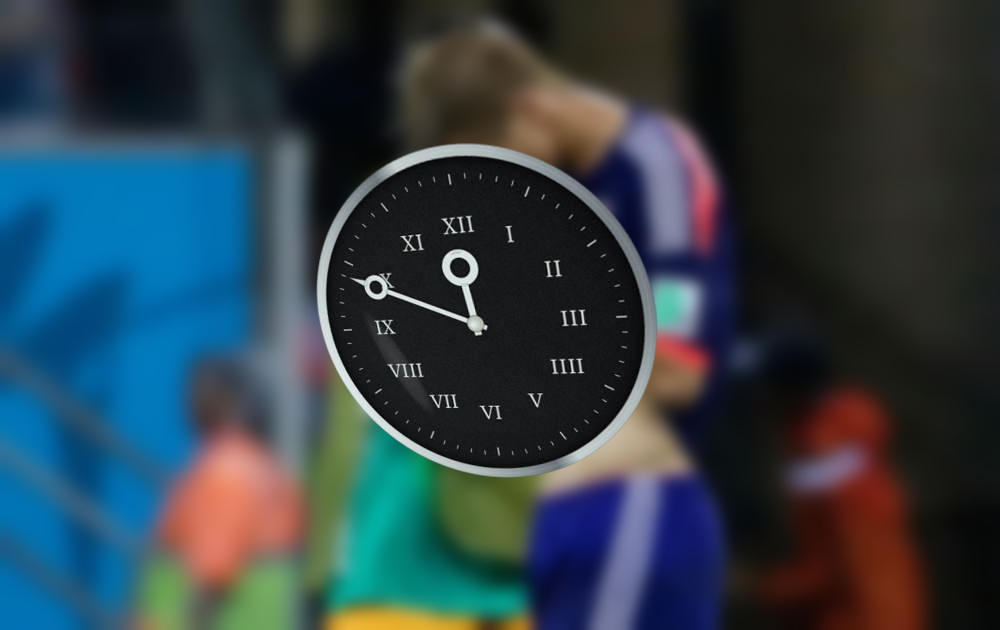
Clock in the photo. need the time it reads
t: 11:49
